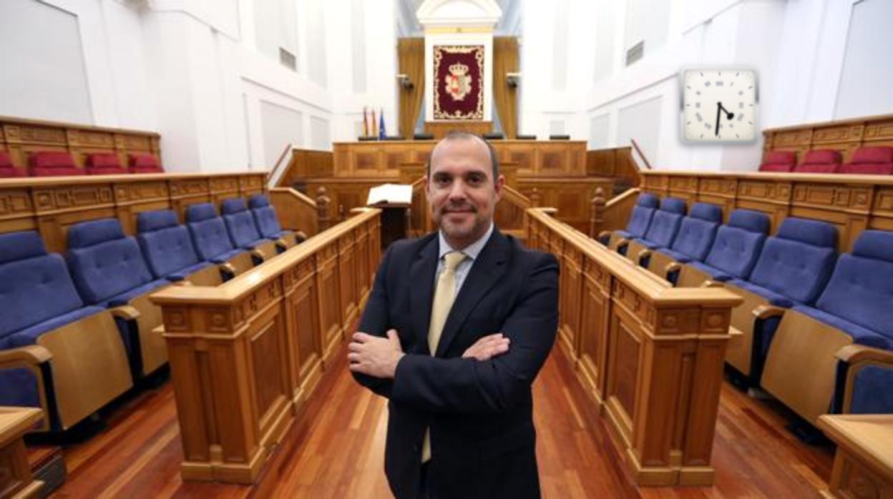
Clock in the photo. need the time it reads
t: 4:31
